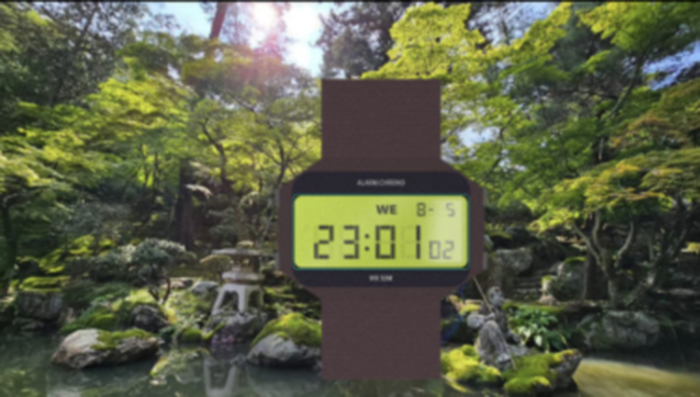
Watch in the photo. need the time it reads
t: 23:01:02
